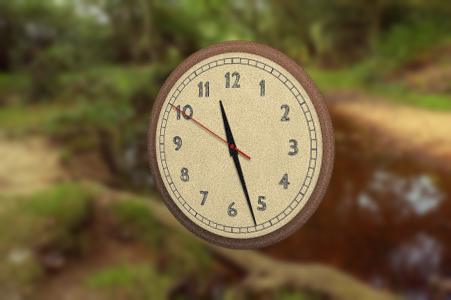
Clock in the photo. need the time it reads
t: 11:26:50
